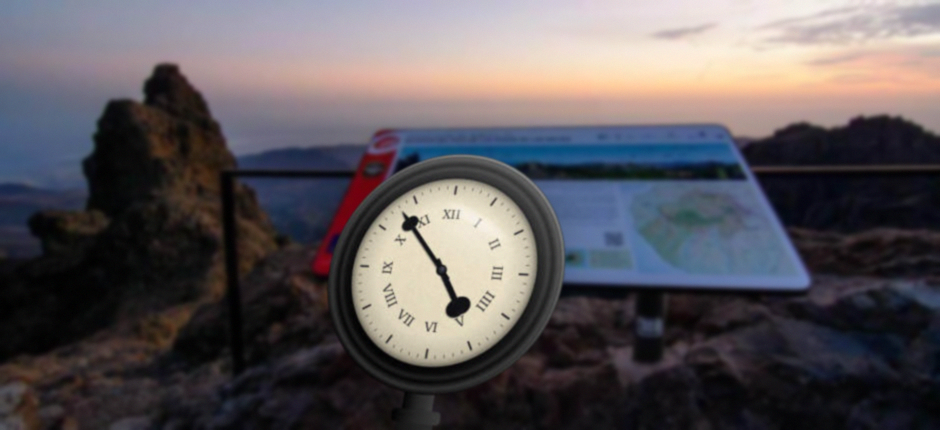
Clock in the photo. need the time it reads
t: 4:53
